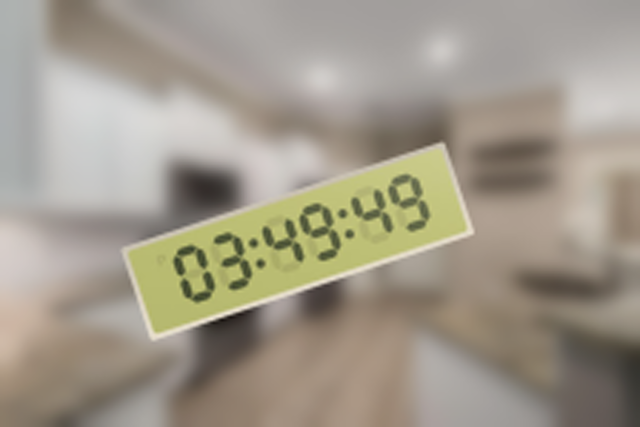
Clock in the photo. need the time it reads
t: 3:49:49
